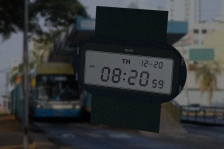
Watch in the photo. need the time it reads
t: 8:20:59
